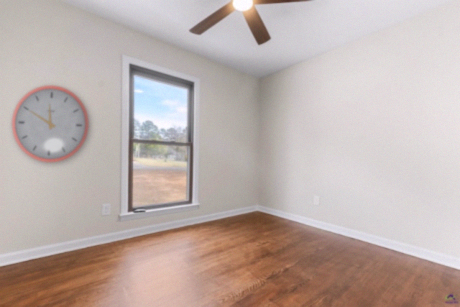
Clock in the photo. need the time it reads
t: 11:50
